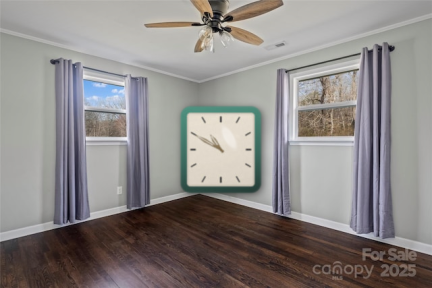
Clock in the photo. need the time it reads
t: 10:50
